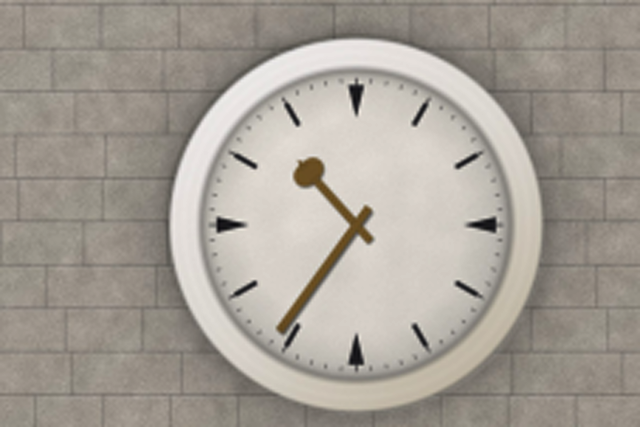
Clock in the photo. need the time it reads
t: 10:36
